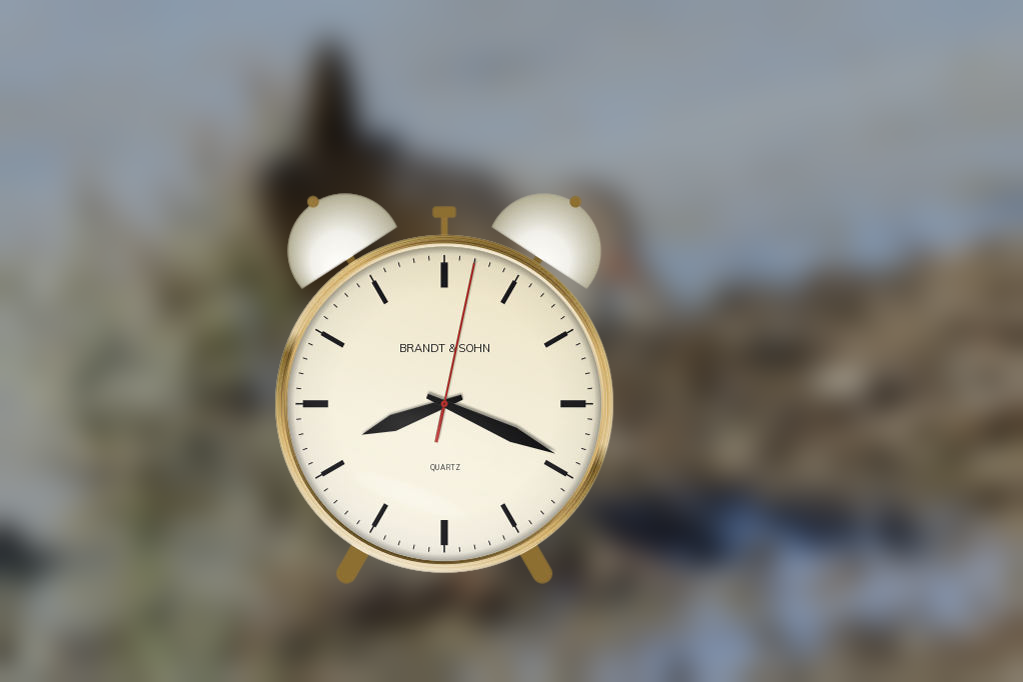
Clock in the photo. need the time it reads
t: 8:19:02
